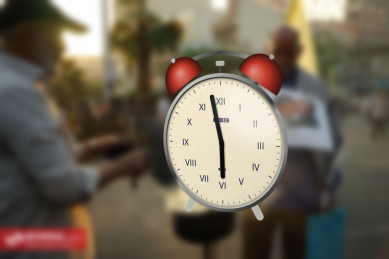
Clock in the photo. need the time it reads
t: 5:58
